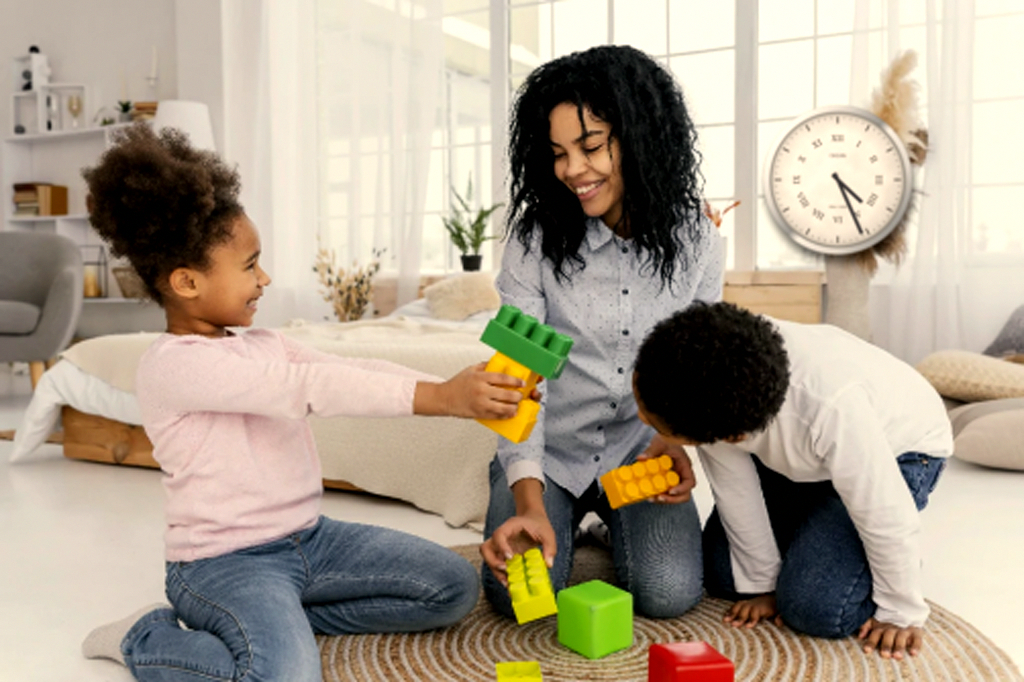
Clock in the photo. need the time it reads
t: 4:26
